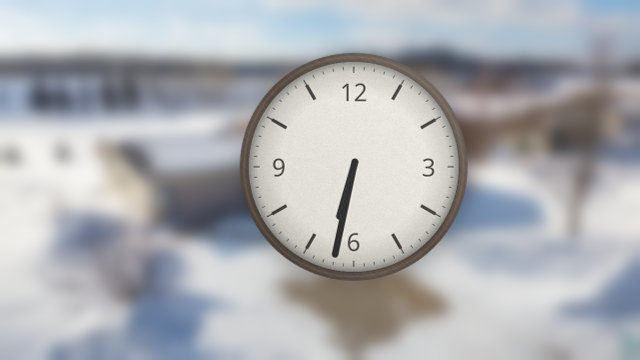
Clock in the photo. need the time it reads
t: 6:32
